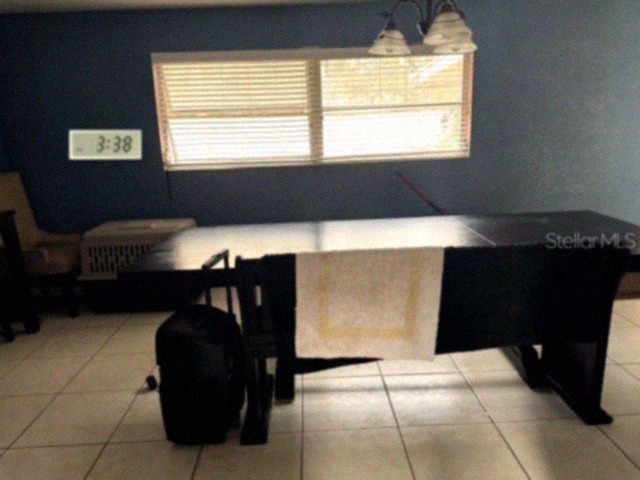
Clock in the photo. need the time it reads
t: 3:38
